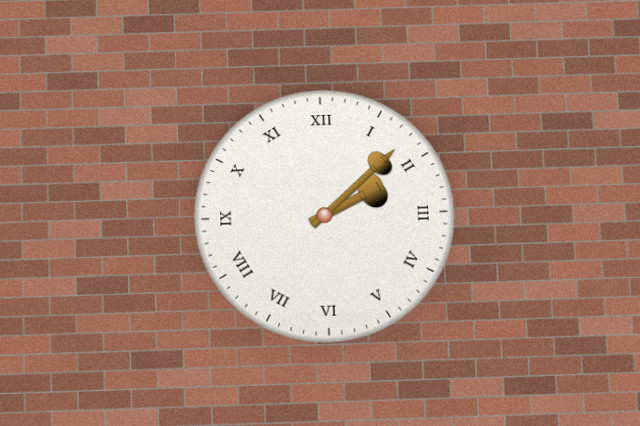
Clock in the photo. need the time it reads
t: 2:08
